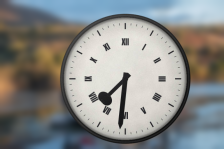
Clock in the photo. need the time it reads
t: 7:31
